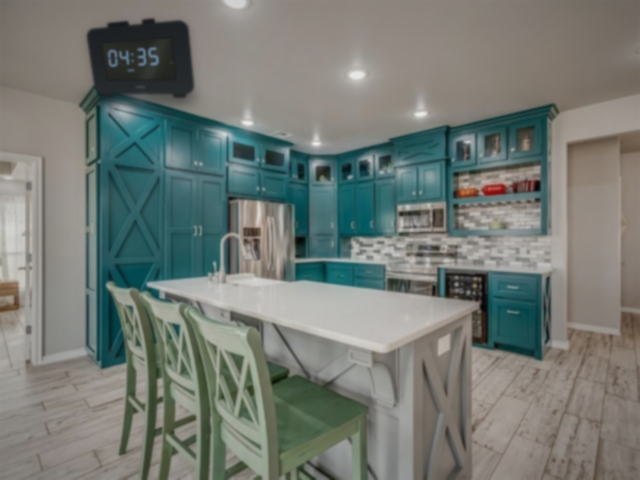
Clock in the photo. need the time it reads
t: 4:35
